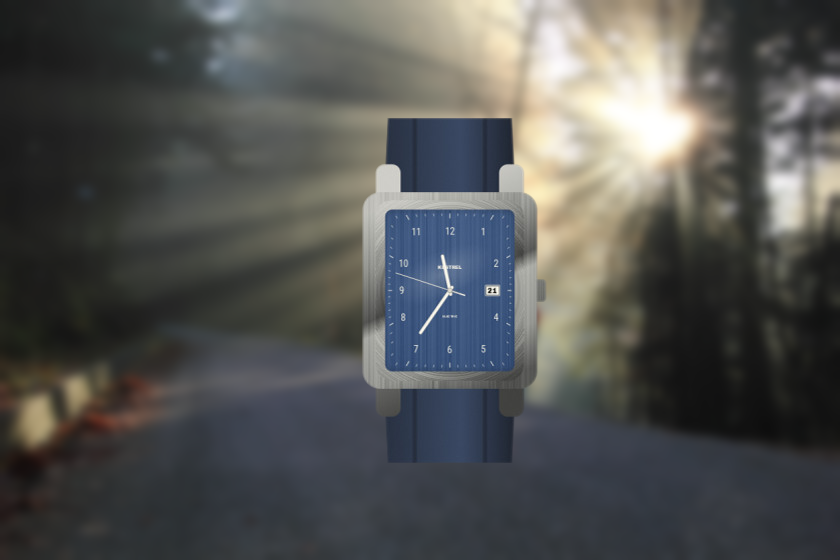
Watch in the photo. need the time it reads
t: 11:35:48
